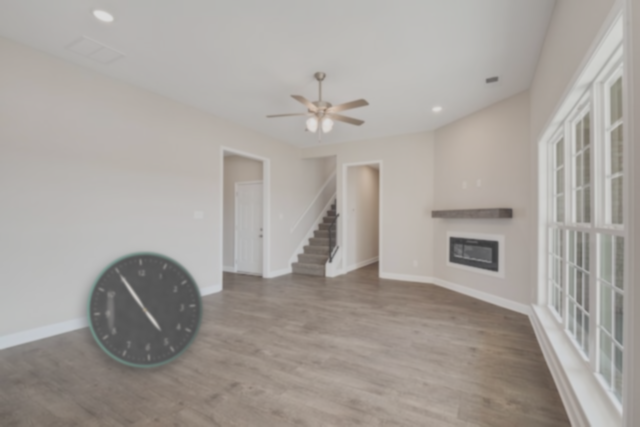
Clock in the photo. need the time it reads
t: 4:55
